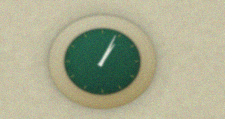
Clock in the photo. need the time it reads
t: 1:04
